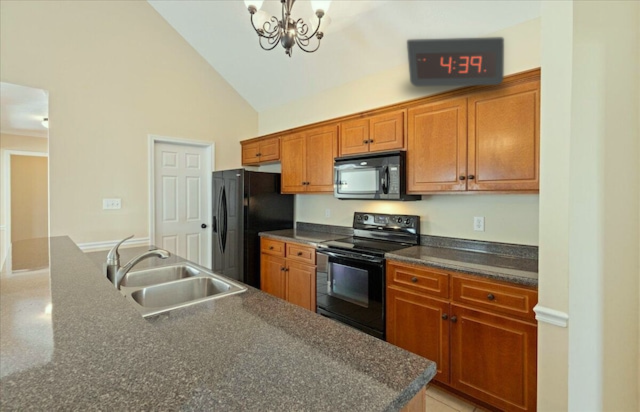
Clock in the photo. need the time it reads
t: 4:39
